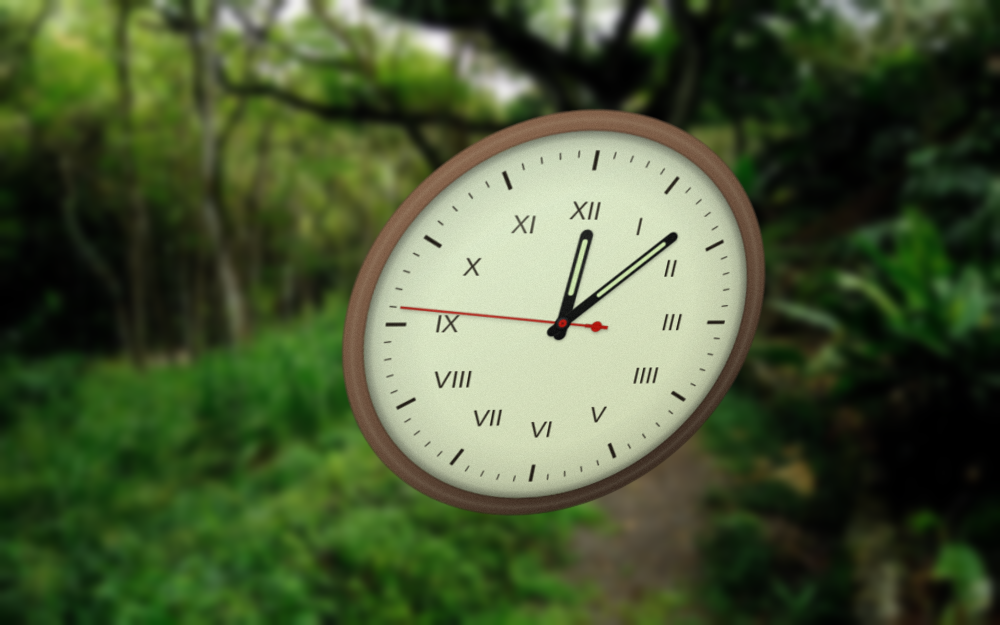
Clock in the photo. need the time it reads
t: 12:07:46
